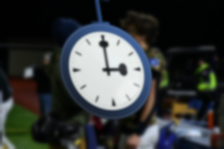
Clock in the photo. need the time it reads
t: 3:00
